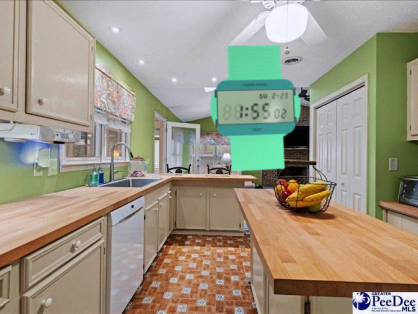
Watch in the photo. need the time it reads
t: 1:55:02
